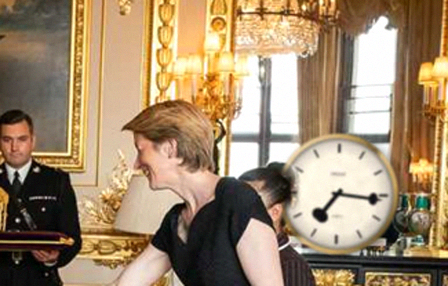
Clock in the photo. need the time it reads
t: 7:16
